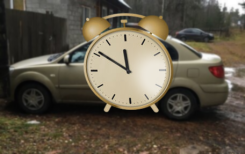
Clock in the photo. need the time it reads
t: 11:51
